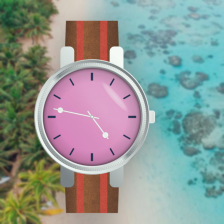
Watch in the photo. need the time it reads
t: 4:47
